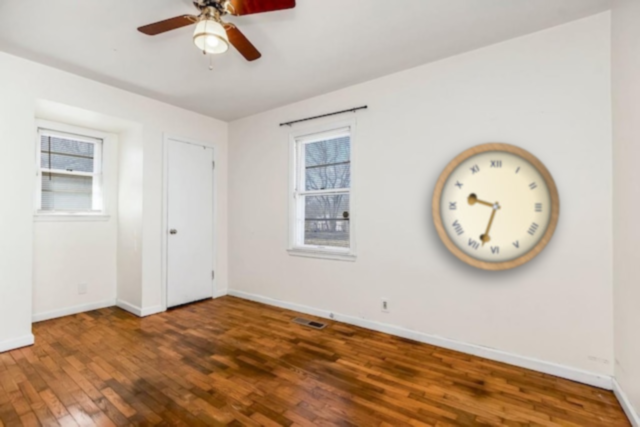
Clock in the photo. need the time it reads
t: 9:33
